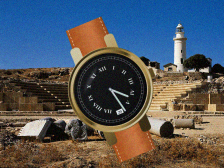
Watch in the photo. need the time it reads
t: 4:28
